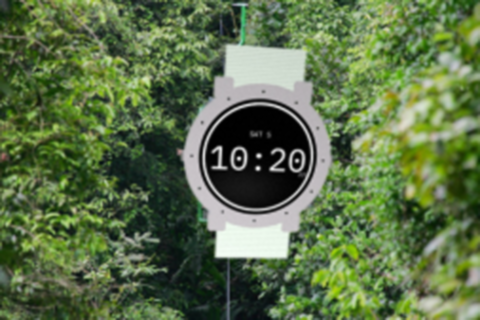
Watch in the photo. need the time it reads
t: 10:20
